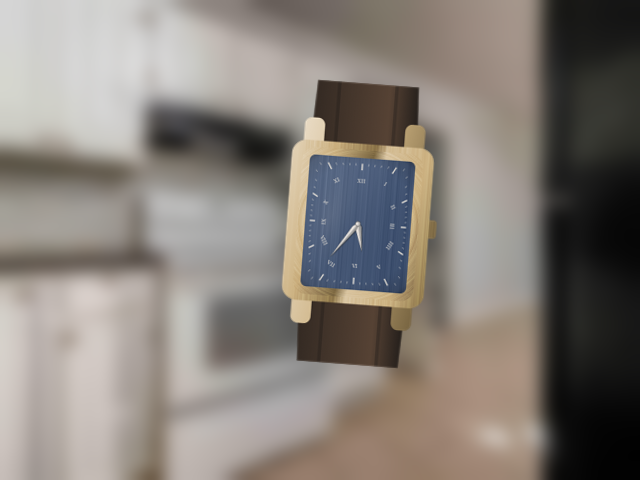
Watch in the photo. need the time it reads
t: 5:36
